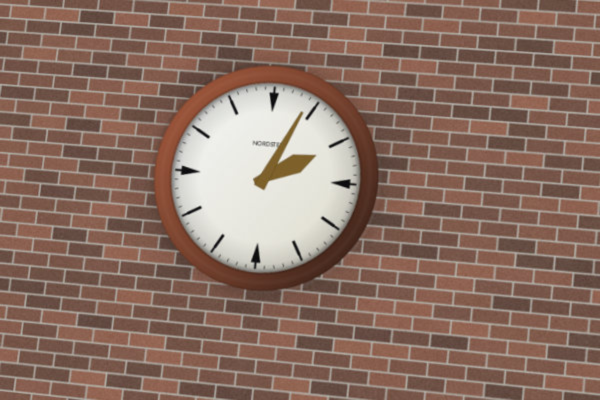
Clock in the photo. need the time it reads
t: 2:04
